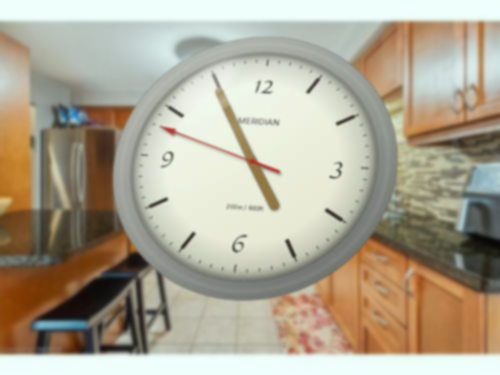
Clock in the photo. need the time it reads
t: 4:54:48
